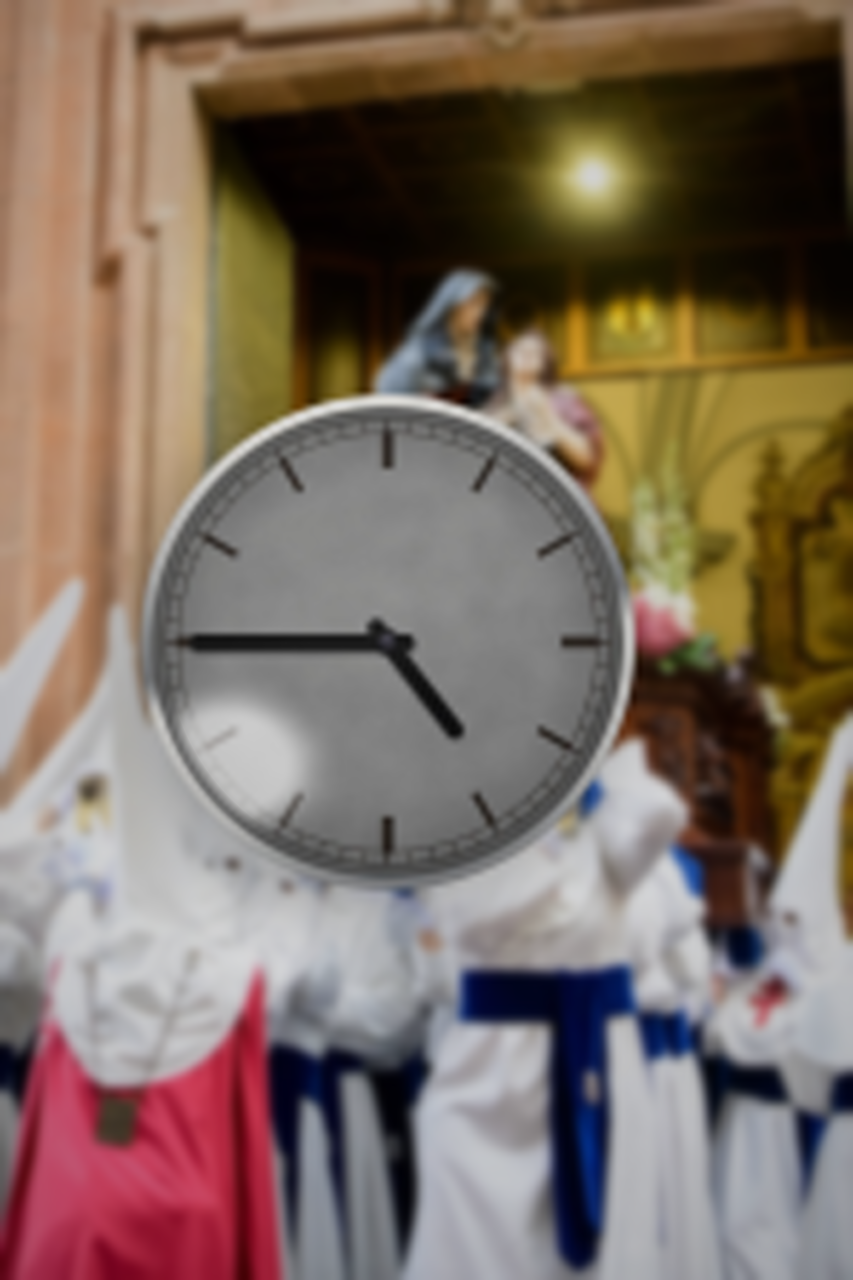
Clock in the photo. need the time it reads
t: 4:45
